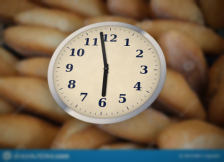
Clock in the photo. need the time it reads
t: 5:58
